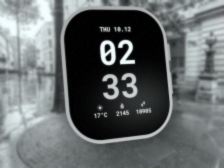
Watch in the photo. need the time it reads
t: 2:33
